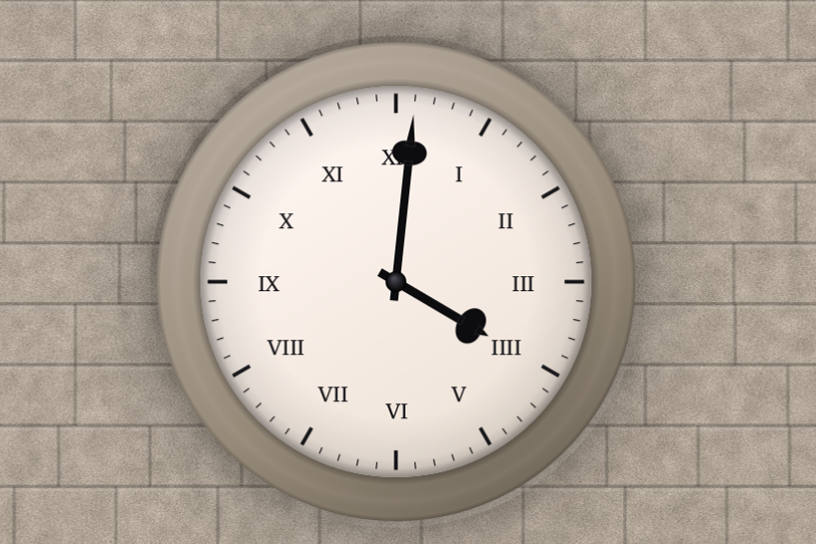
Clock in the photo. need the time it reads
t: 4:01
